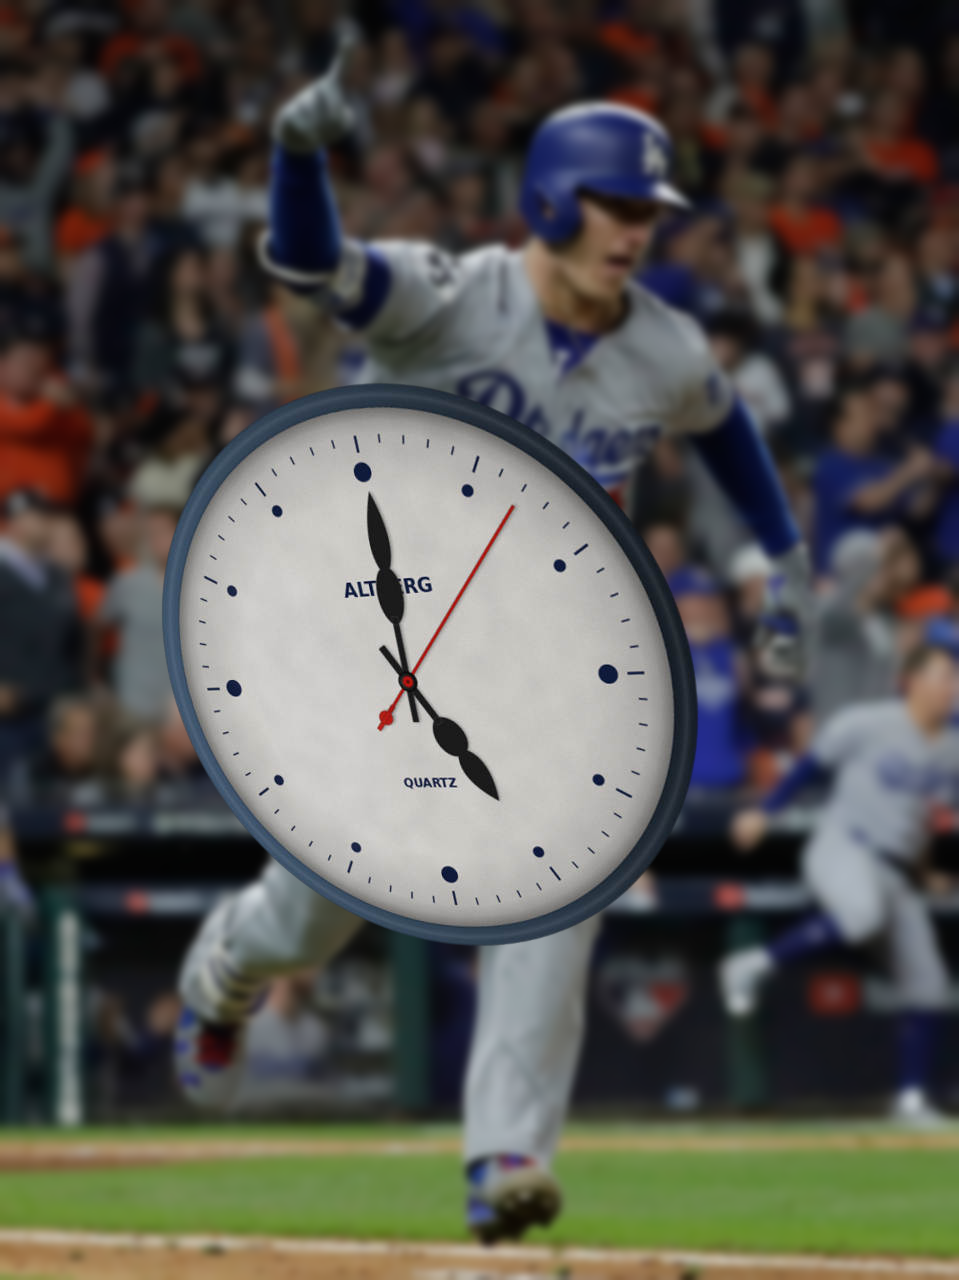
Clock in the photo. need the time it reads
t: 5:00:07
